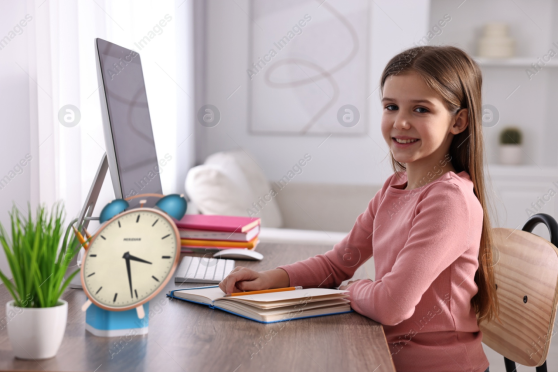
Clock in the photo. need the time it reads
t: 3:26
